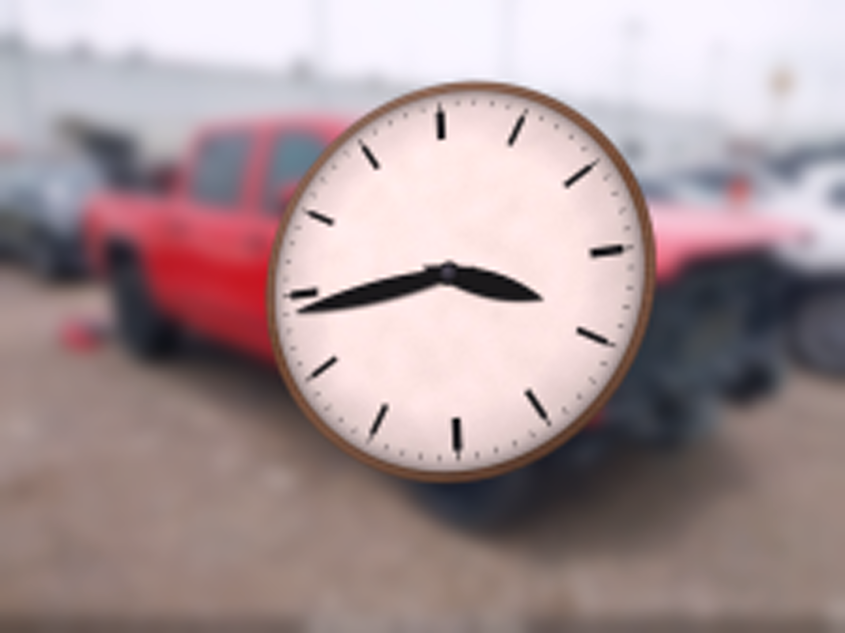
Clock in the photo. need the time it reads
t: 3:44
